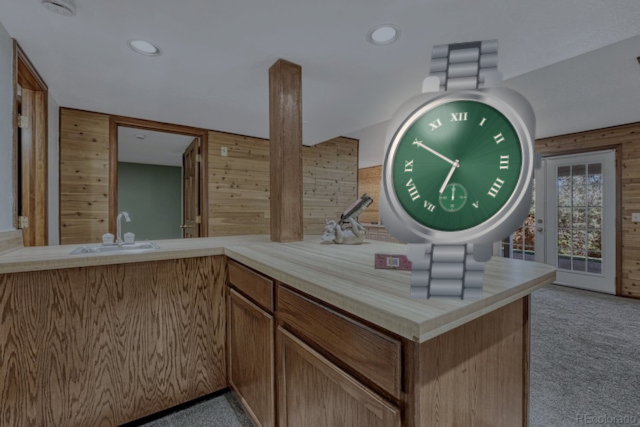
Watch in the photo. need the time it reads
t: 6:50
